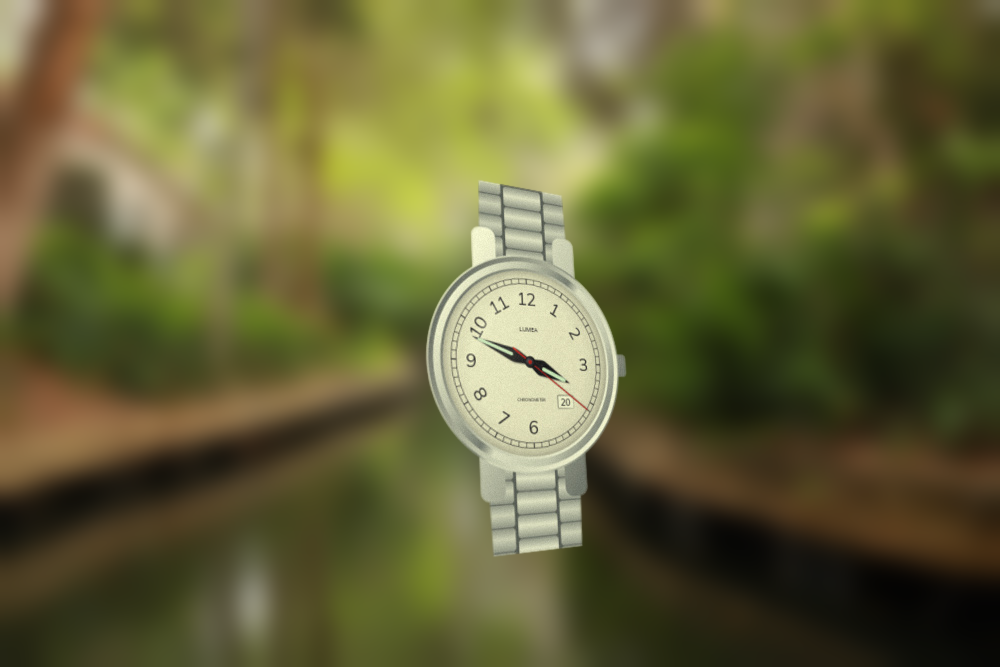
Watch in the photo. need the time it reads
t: 3:48:21
